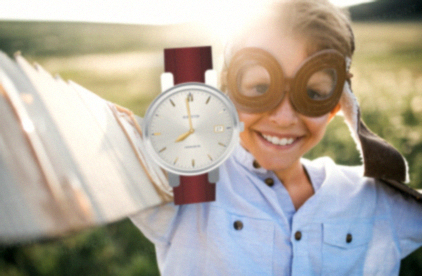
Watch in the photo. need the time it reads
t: 7:59
